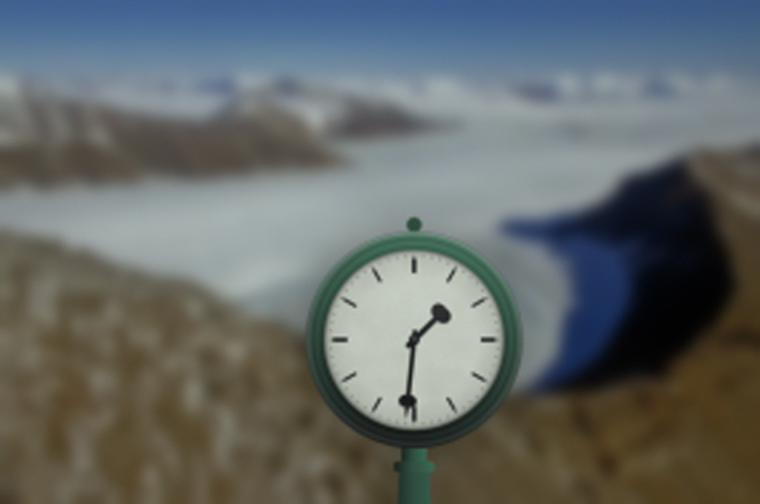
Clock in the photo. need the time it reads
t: 1:31
